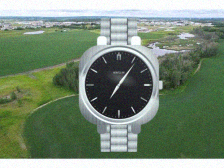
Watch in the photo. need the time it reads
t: 7:06
